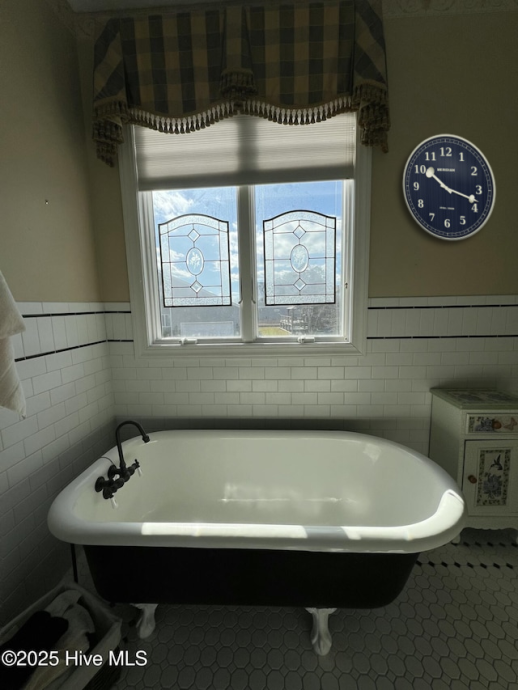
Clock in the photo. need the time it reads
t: 10:18
